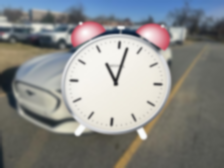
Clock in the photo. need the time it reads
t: 11:02
